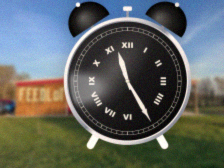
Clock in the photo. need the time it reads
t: 11:25
